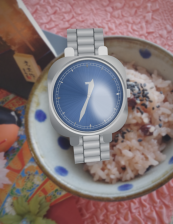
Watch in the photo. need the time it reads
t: 12:34
